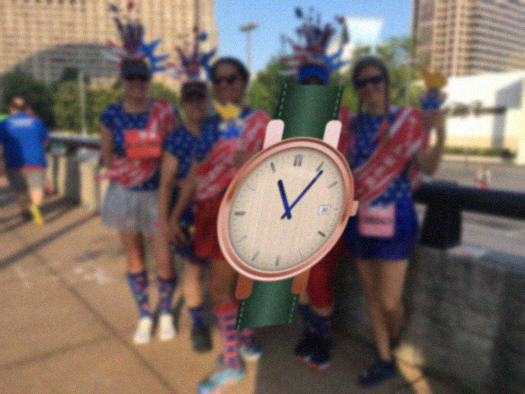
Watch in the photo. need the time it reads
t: 11:06
